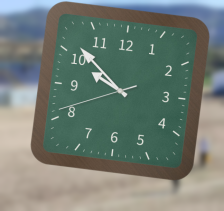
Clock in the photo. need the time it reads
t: 9:51:41
